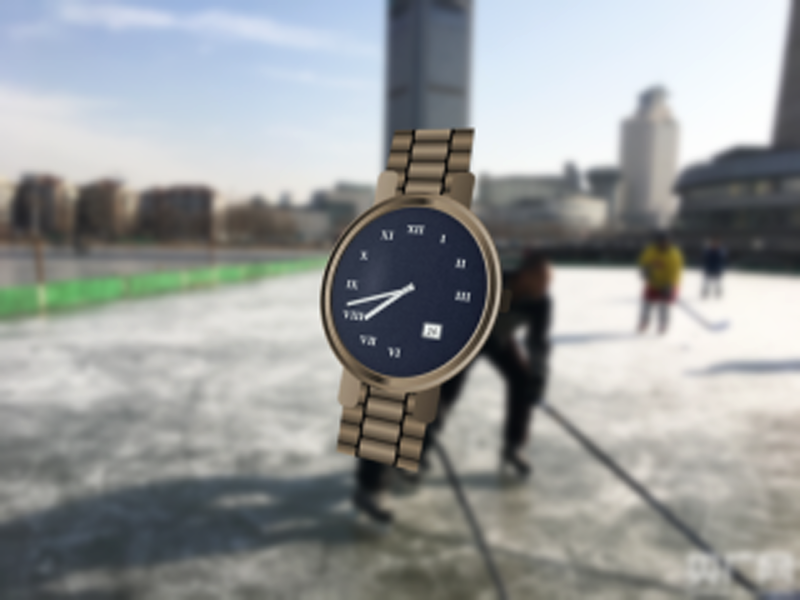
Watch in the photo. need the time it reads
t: 7:42
